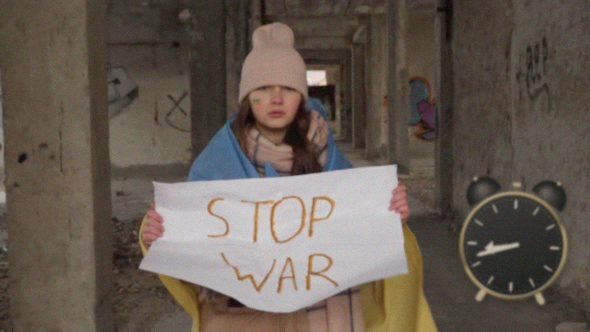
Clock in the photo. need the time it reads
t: 8:42
